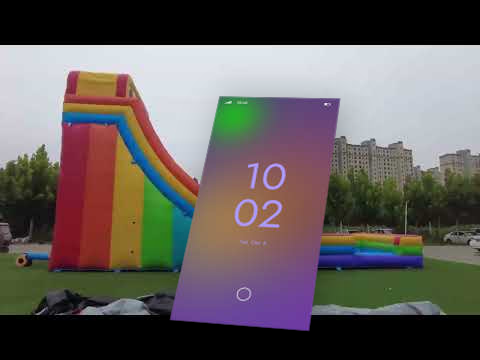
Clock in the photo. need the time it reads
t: 10:02
